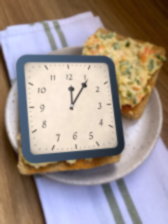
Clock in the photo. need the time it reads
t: 12:06
